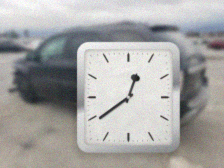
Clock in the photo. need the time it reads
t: 12:39
